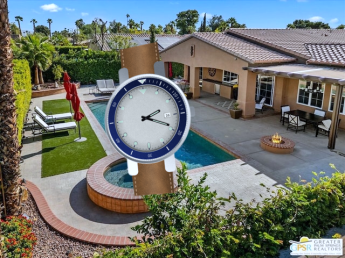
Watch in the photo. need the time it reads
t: 2:19
